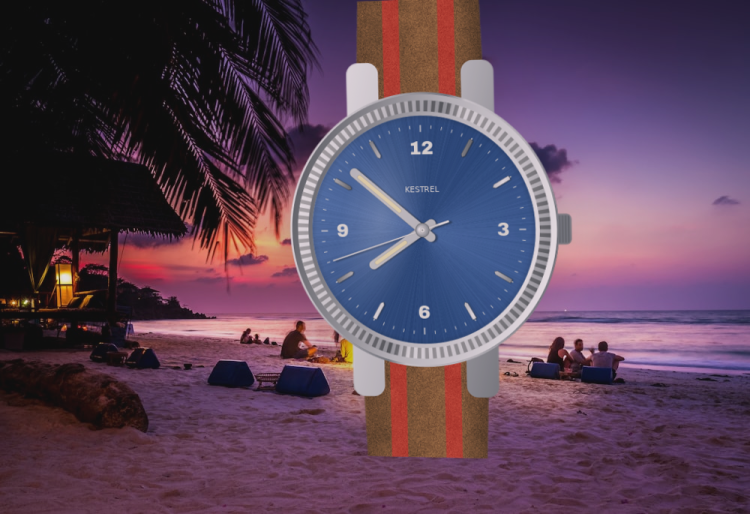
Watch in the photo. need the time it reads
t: 7:51:42
